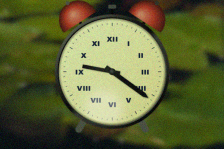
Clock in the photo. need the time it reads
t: 9:21
